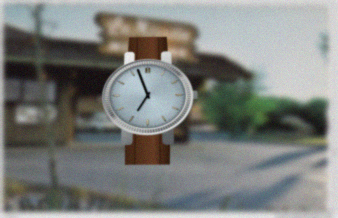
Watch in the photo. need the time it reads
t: 6:57
